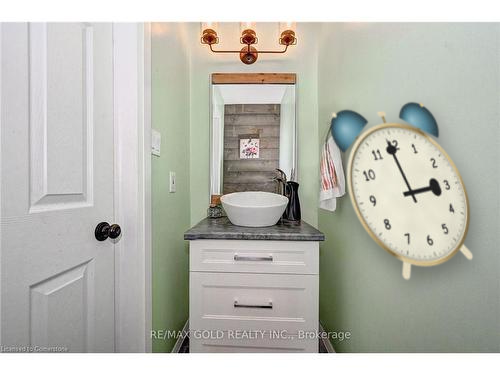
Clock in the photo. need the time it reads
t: 2:59
